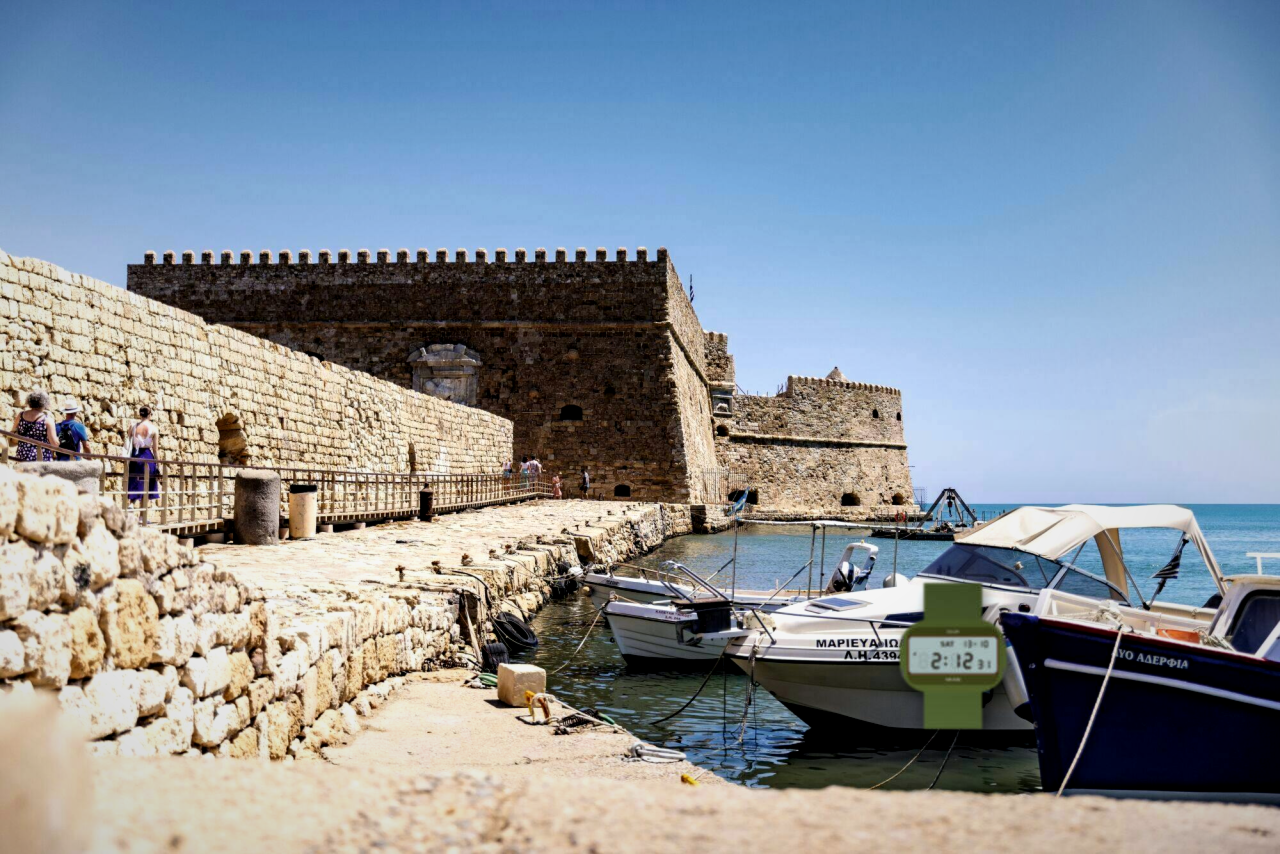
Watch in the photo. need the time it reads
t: 2:12
